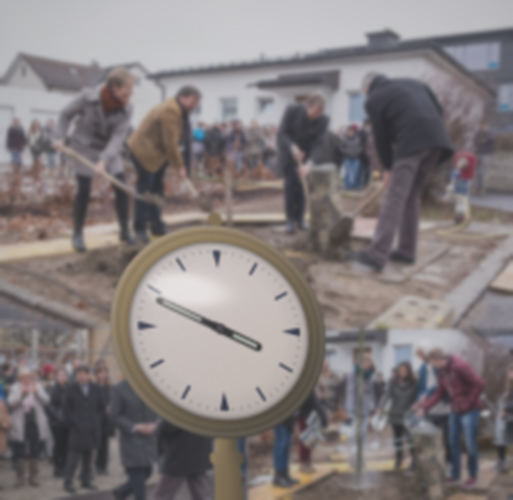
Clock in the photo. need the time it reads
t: 3:49
